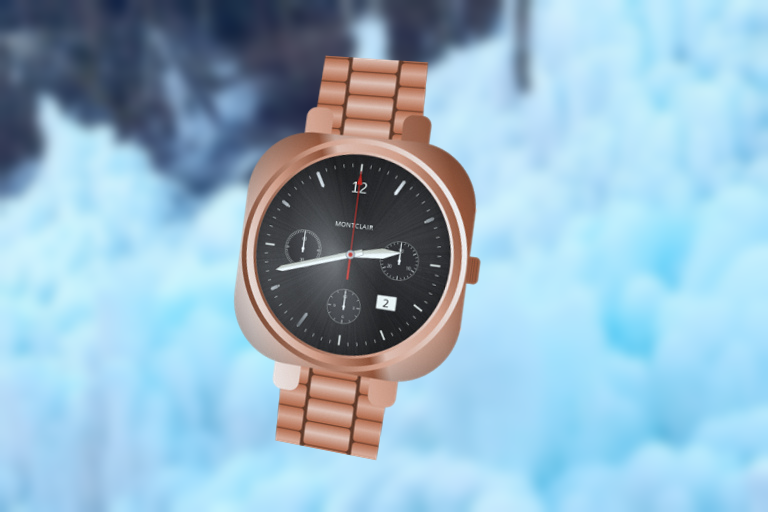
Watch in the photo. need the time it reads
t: 2:42
